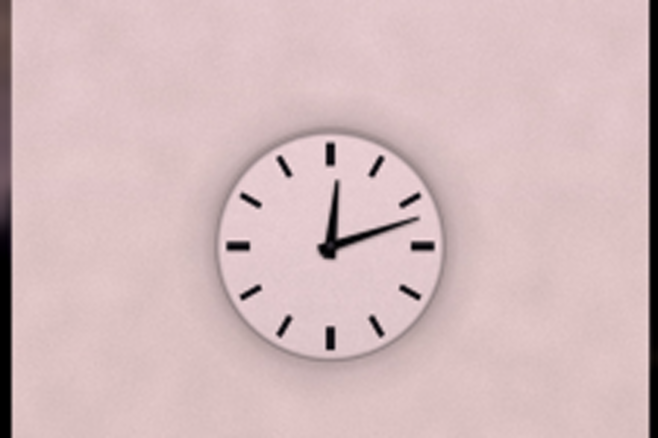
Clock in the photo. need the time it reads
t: 12:12
